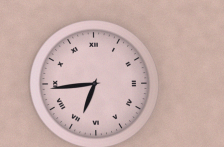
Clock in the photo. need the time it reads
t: 6:44
